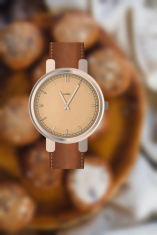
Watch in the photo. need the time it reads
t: 11:05
